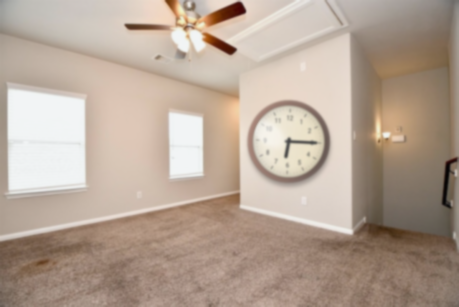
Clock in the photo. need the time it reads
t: 6:15
